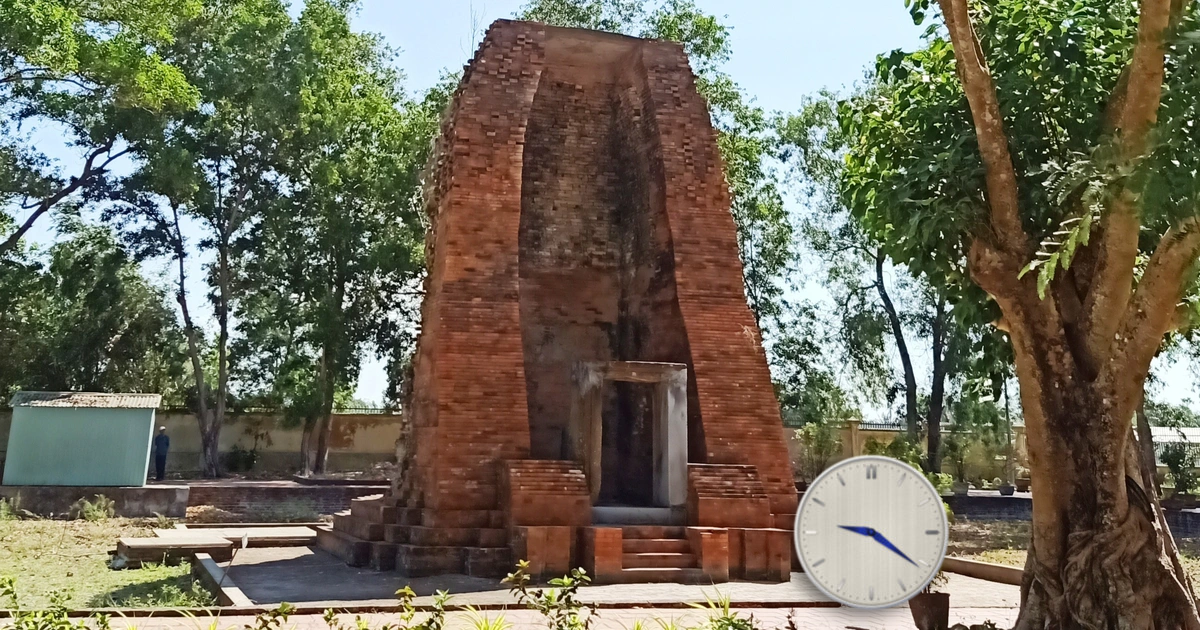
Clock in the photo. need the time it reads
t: 9:21
